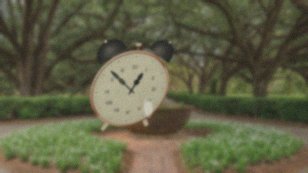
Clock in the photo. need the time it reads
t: 12:52
